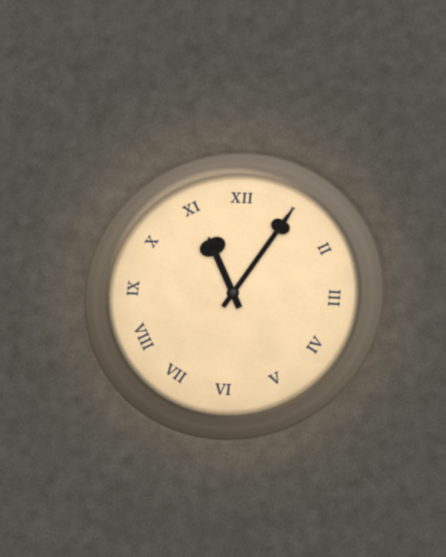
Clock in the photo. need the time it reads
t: 11:05
